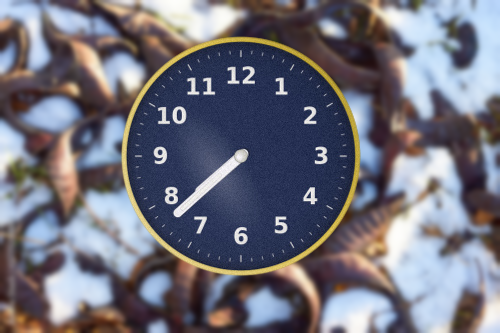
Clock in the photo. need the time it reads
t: 7:38
